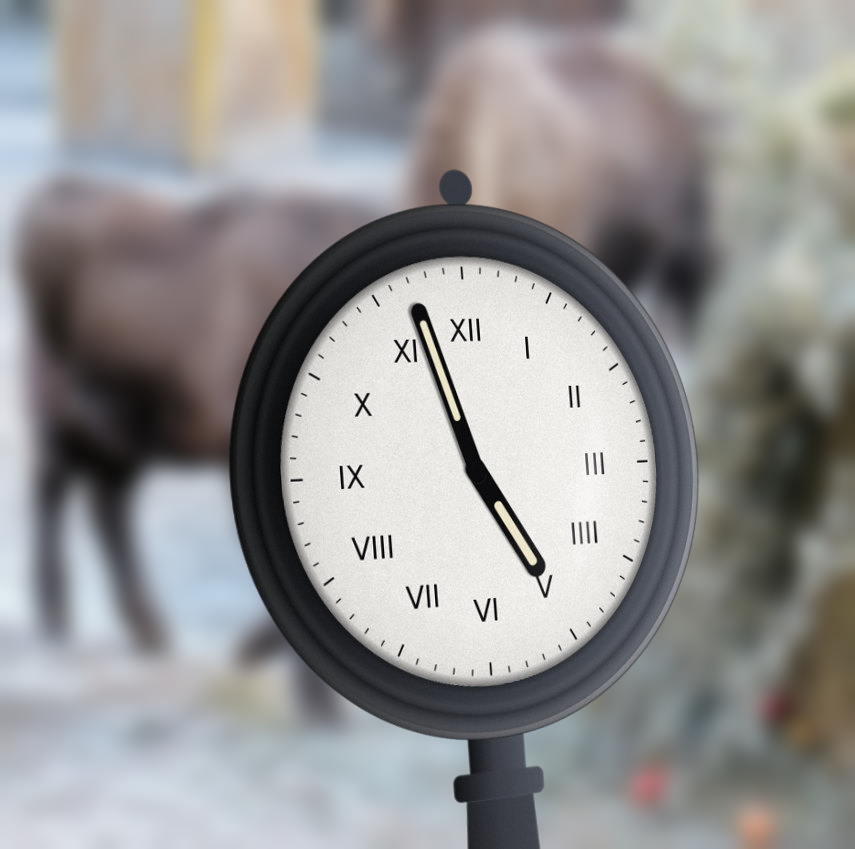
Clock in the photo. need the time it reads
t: 4:57
